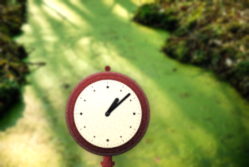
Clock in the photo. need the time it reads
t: 1:08
